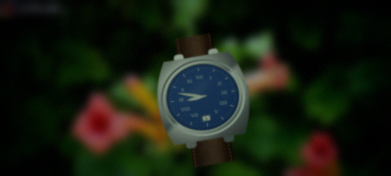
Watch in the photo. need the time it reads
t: 8:48
